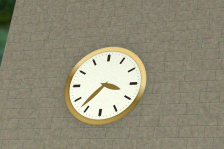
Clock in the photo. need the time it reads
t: 3:37
